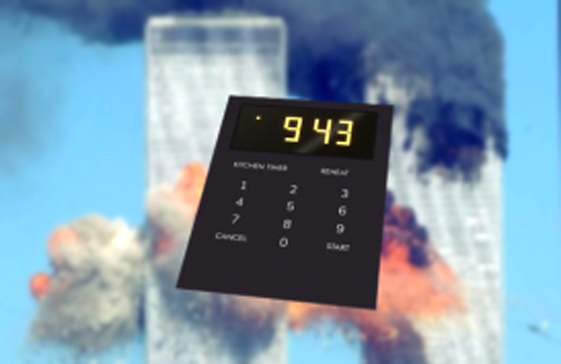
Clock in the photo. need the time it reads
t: 9:43
